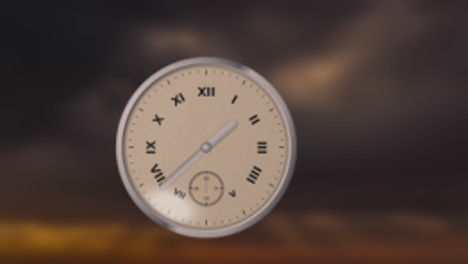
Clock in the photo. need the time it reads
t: 1:38
